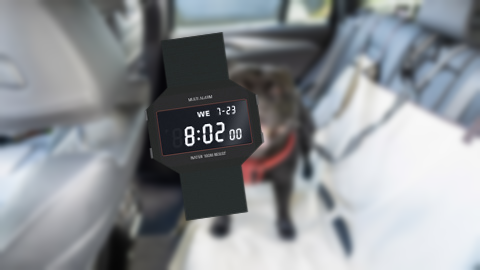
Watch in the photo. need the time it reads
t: 8:02:00
